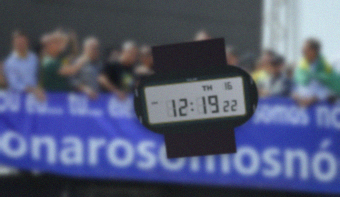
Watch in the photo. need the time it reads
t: 12:19:22
